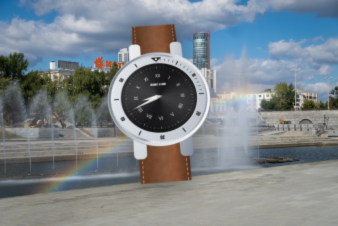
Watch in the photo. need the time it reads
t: 8:41
